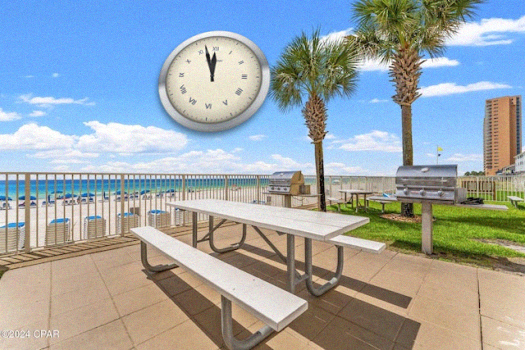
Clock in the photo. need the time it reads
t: 11:57
